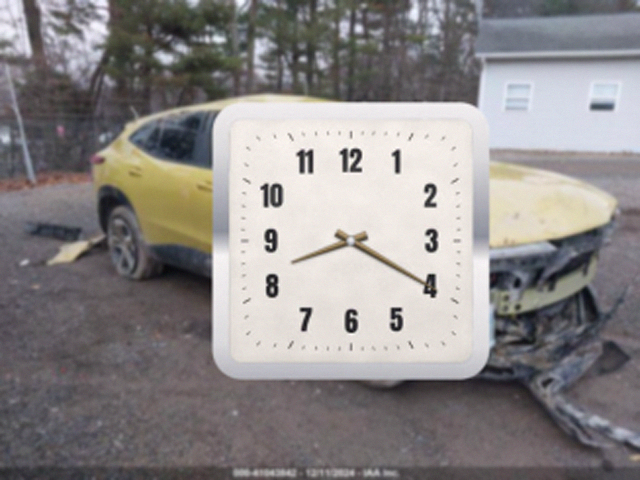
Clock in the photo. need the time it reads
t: 8:20
